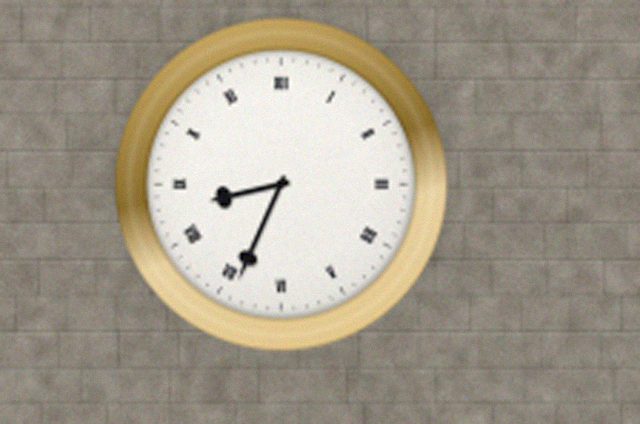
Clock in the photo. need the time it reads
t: 8:34
